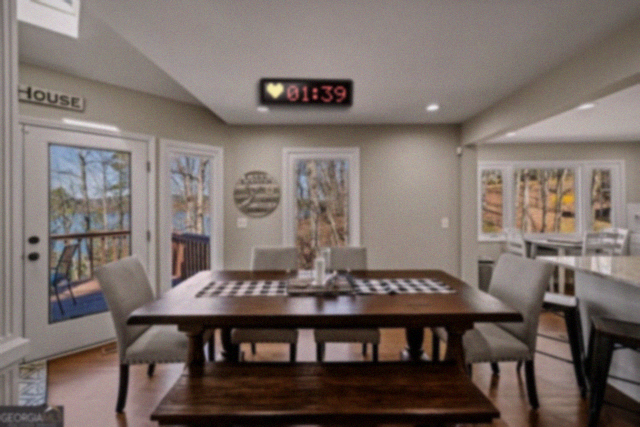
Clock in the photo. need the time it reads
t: 1:39
